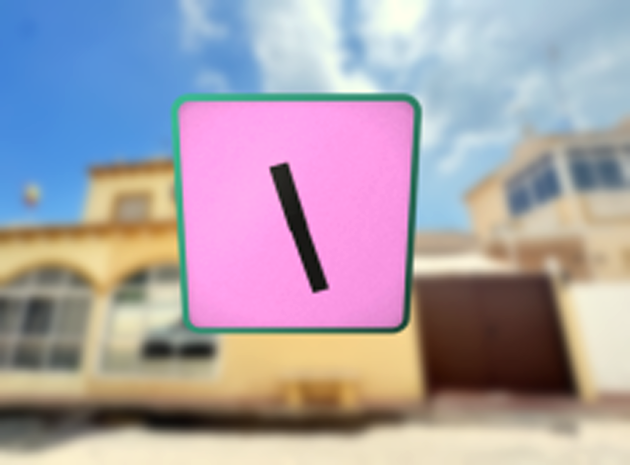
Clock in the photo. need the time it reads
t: 11:27
